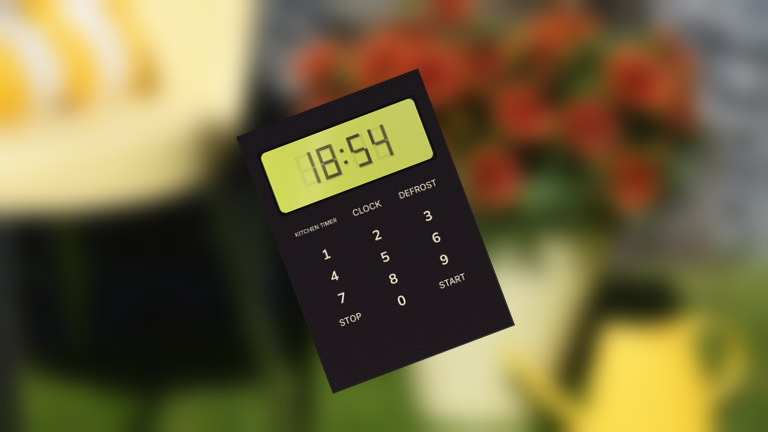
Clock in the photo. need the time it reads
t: 18:54
